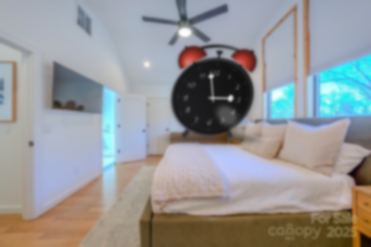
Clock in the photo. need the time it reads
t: 2:58
